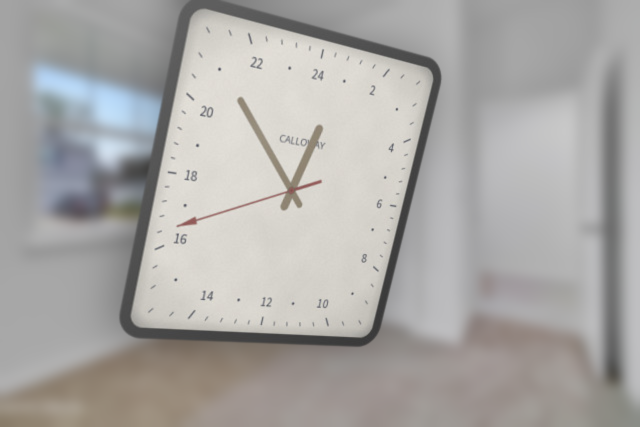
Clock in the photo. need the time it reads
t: 0:52:41
